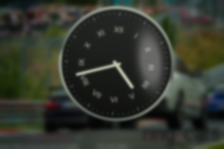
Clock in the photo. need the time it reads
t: 4:42
